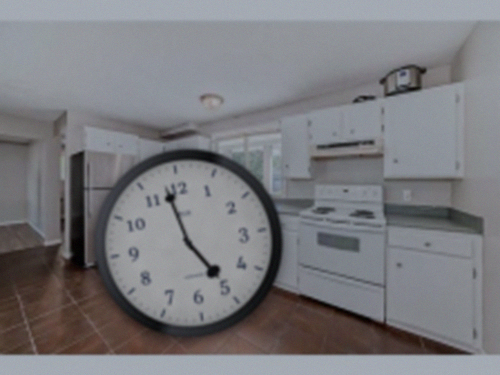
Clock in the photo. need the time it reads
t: 4:58
